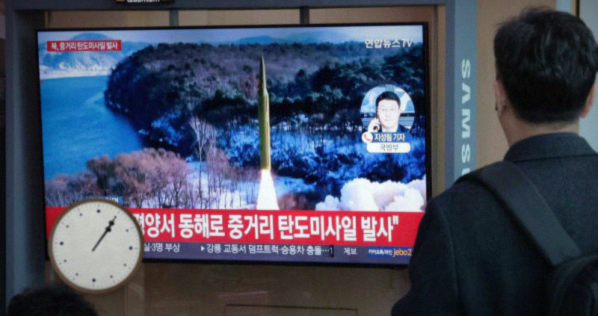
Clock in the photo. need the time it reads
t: 1:05
